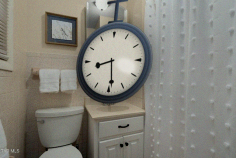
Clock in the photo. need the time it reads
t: 8:29
